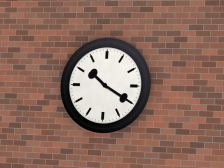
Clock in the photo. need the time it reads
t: 10:20
